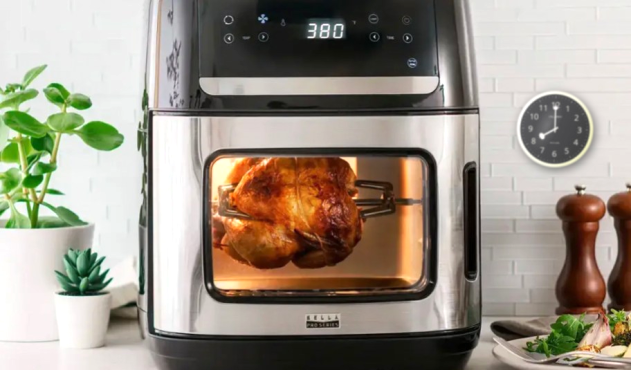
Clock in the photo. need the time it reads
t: 8:00
